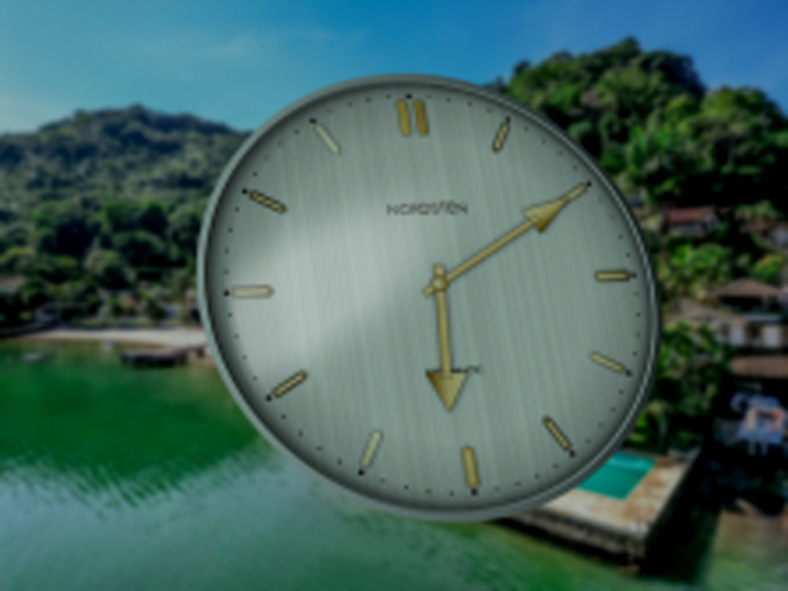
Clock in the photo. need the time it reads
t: 6:10
